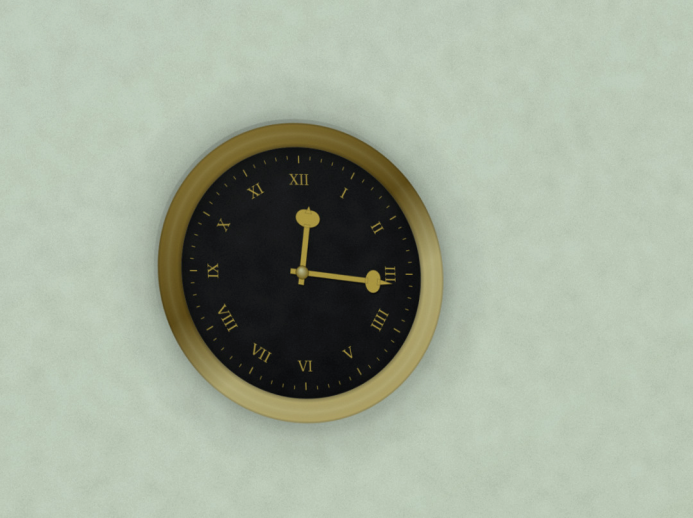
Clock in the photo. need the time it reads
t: 12:16
